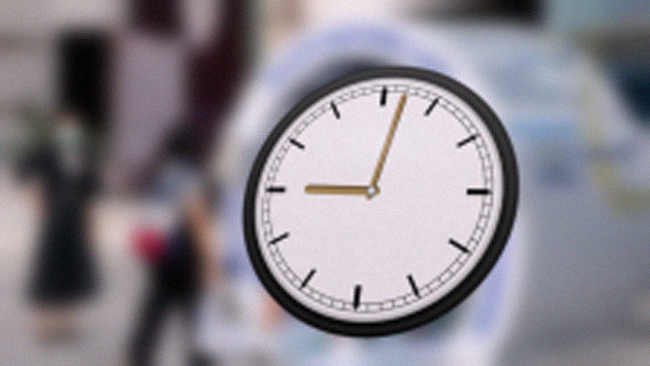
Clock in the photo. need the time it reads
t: 9:02
